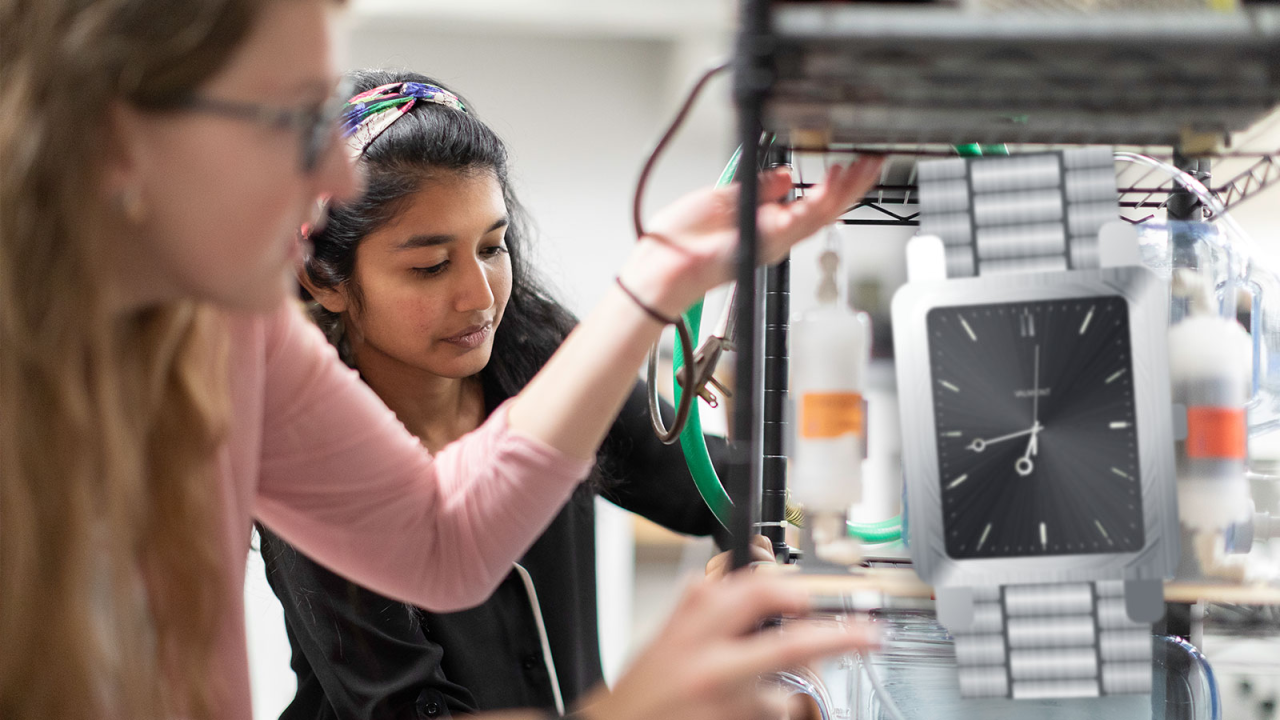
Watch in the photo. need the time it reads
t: 6:43:01
